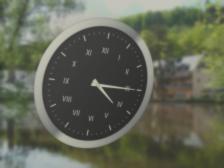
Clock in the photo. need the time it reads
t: 4:15
